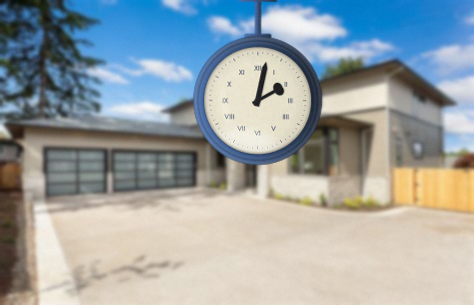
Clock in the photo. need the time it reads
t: 2:02
